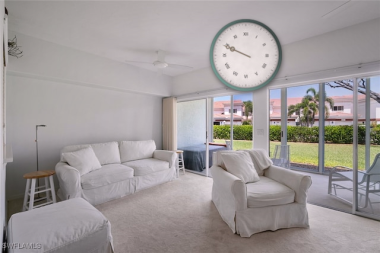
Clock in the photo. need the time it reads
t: 9:49
